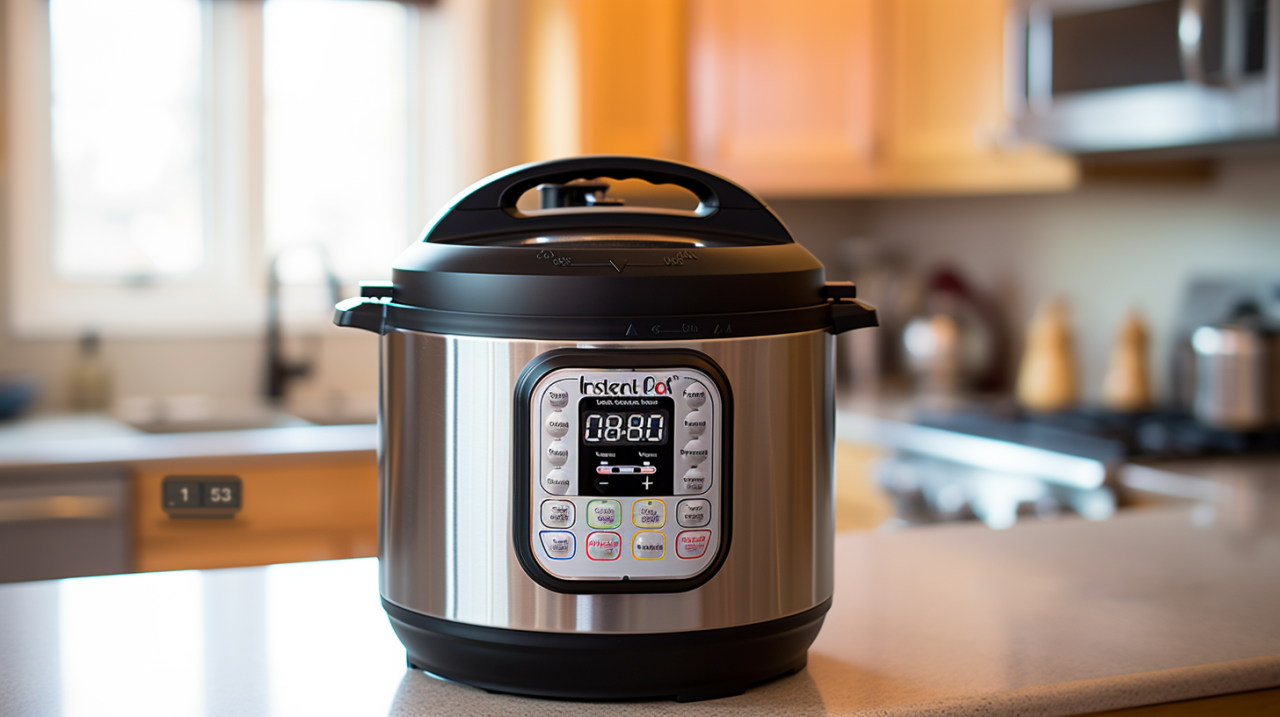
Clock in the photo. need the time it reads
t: 1:53
